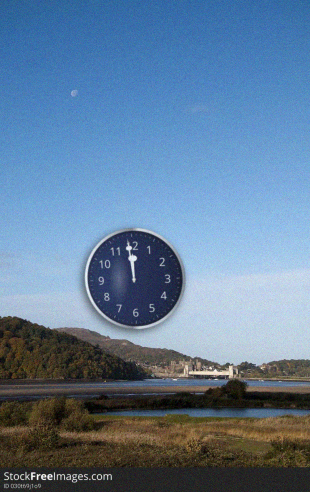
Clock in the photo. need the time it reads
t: 11:59
